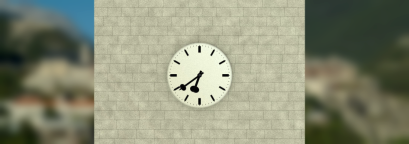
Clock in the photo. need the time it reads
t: 6:39
